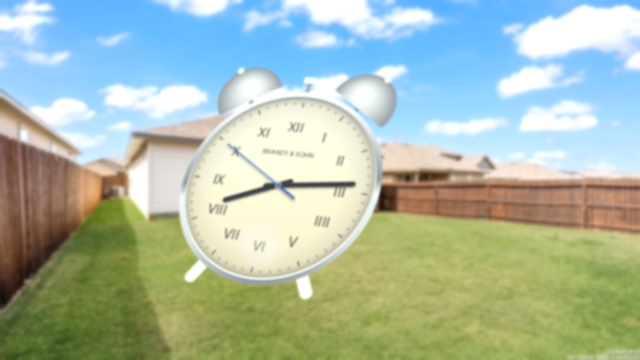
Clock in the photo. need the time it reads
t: 8:13:50
